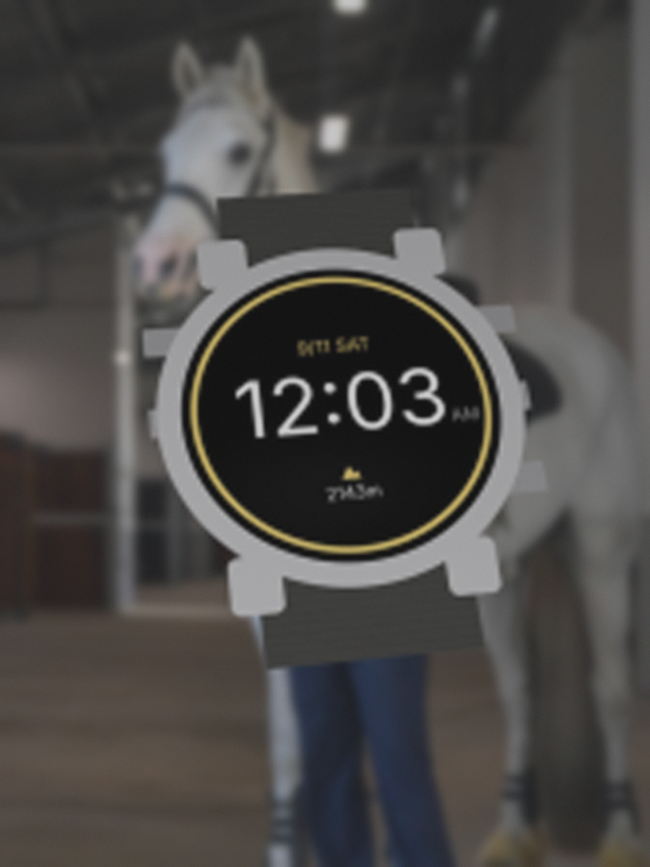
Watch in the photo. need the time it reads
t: 12:03
